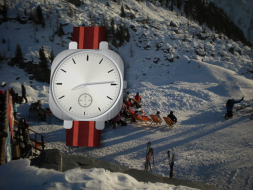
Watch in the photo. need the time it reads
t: 8:14
